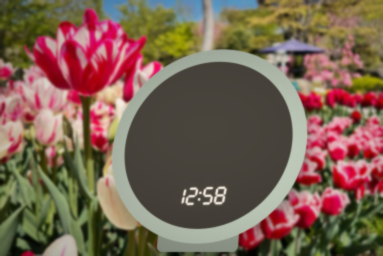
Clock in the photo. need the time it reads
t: 12:58
